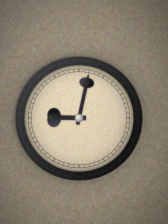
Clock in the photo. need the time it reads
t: 9:02
